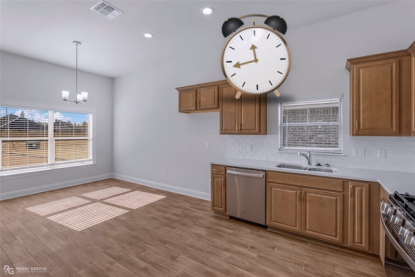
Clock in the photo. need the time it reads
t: 11:43
